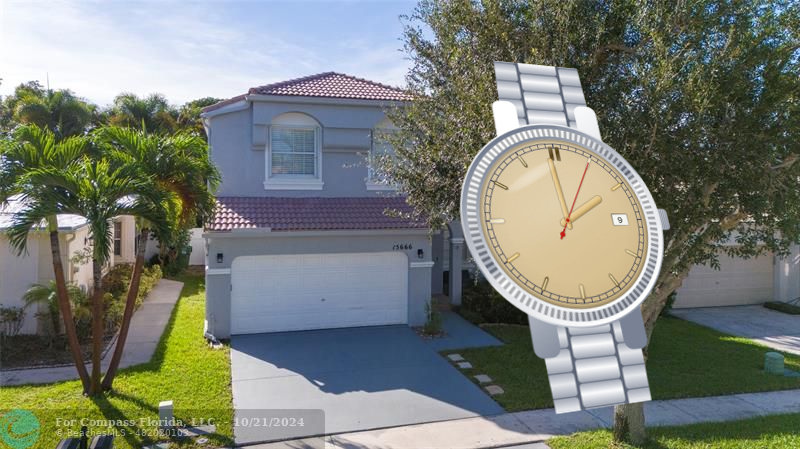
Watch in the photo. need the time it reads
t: 1:59:05
